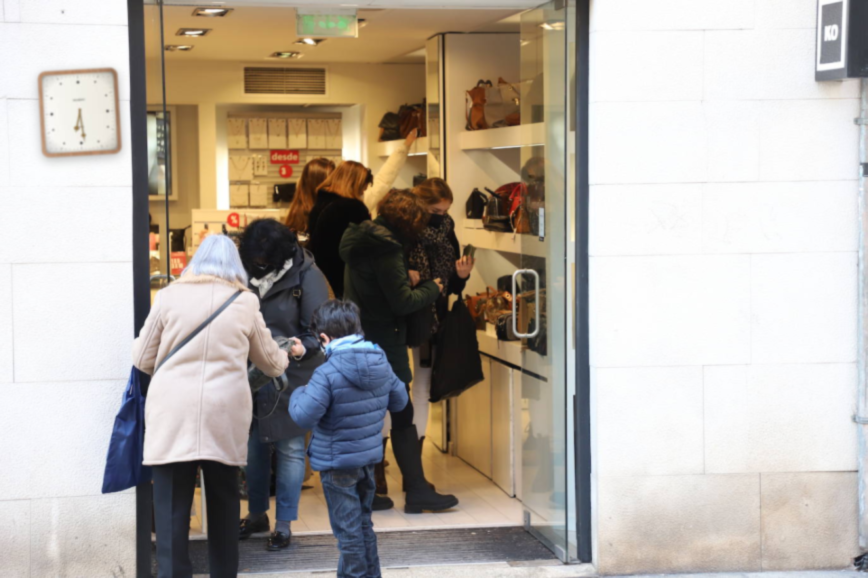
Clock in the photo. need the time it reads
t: 6:29
